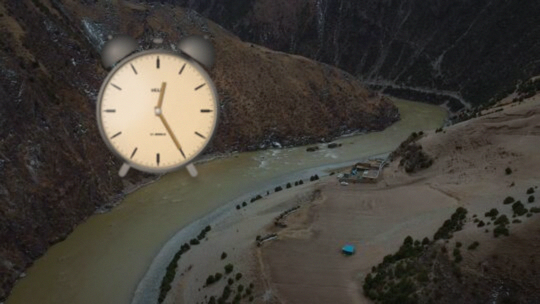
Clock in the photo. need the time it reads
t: 12:25
